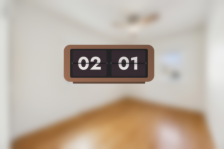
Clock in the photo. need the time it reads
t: 2:01
